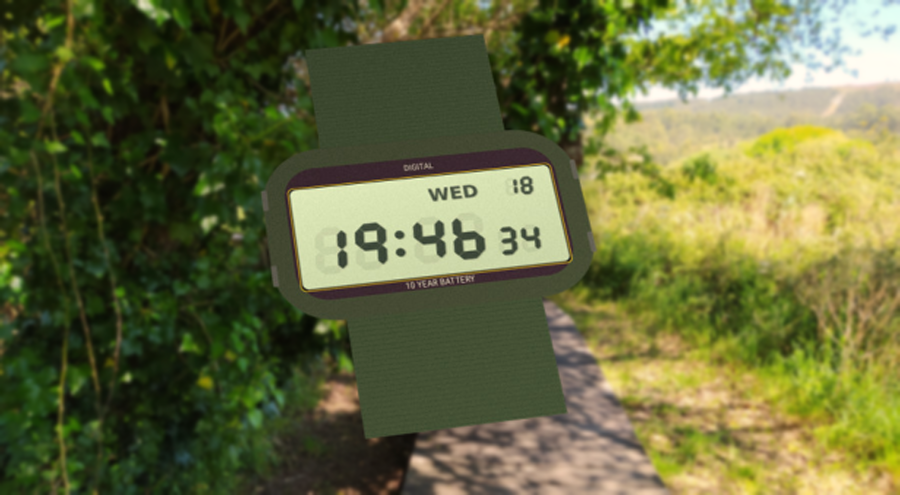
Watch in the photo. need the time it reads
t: 19:46:34
